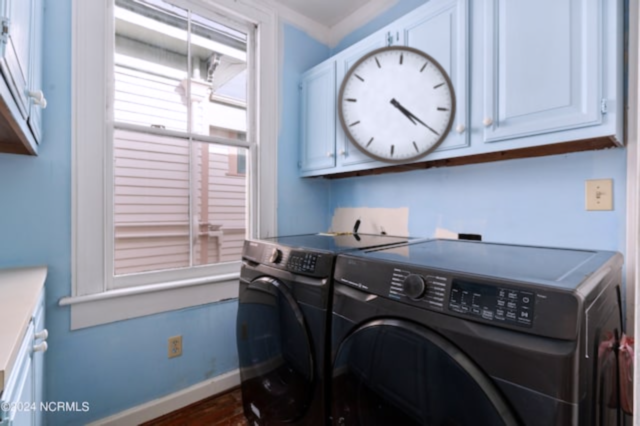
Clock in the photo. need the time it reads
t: 4:20
